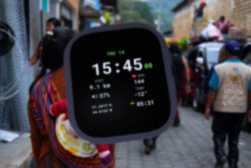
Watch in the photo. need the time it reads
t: 15:45
